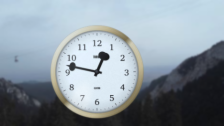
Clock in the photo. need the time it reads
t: 12:47
